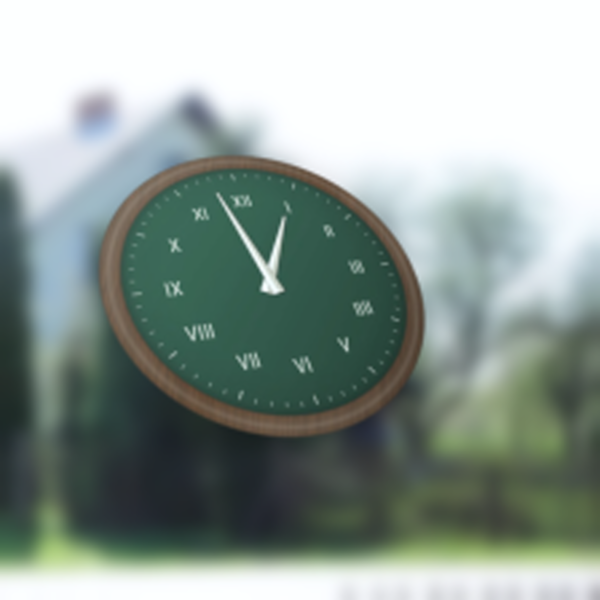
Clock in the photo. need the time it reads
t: 12:58
